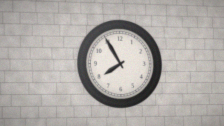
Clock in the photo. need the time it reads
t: 7:55
